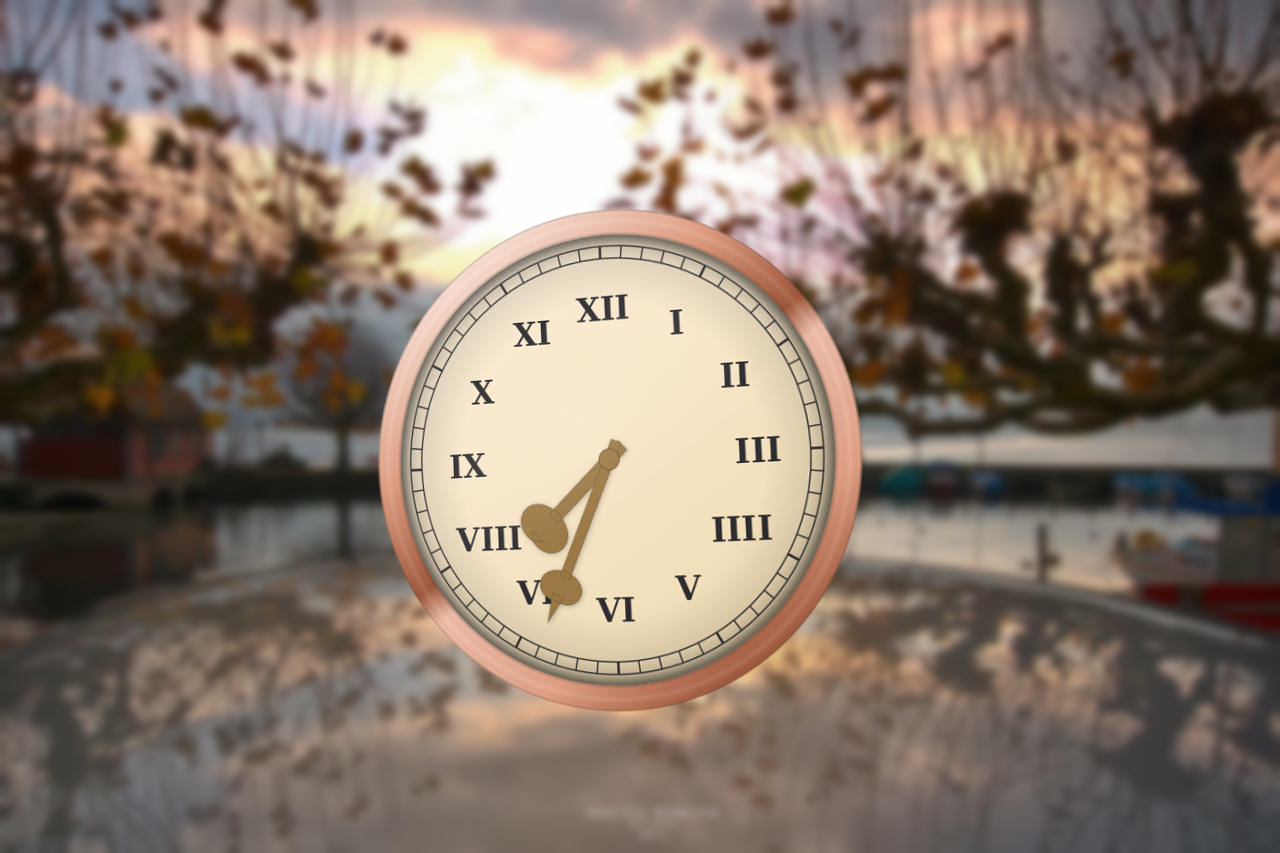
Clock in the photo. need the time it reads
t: 7:34
